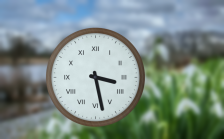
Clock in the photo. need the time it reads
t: 3:28
